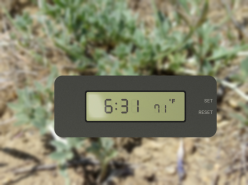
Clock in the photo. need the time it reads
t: 6:31
